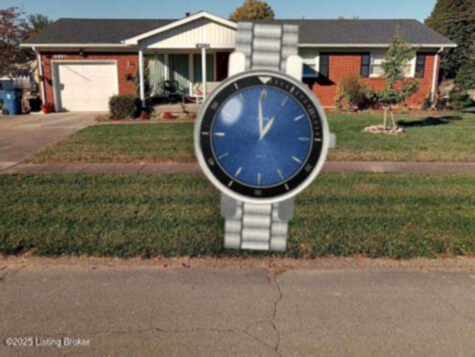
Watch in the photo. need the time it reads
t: 12:59
